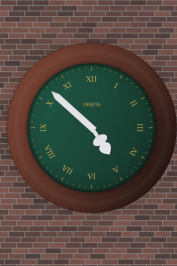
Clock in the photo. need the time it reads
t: 4:52
